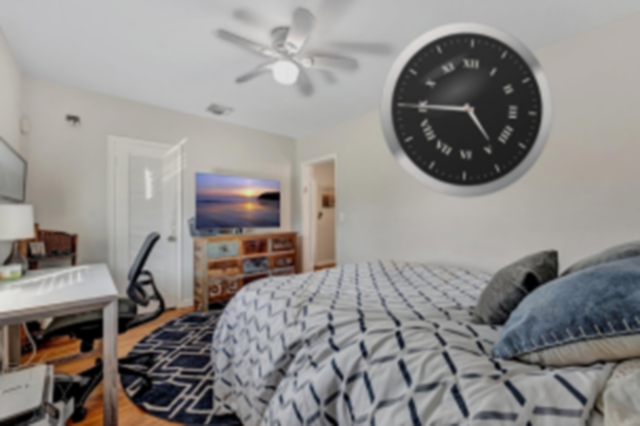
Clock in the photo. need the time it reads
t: 4:45
